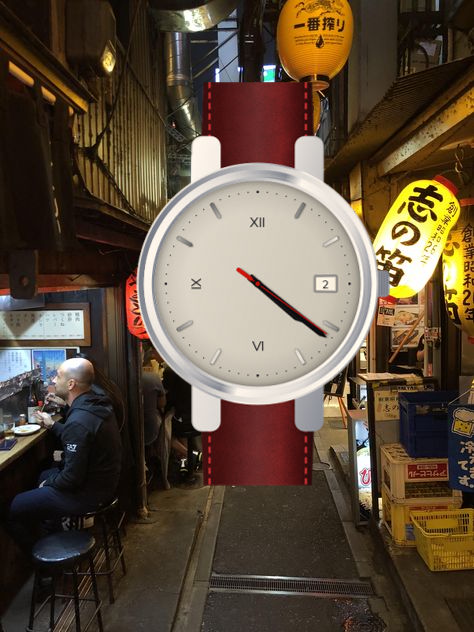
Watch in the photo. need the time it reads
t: 4:21:21
